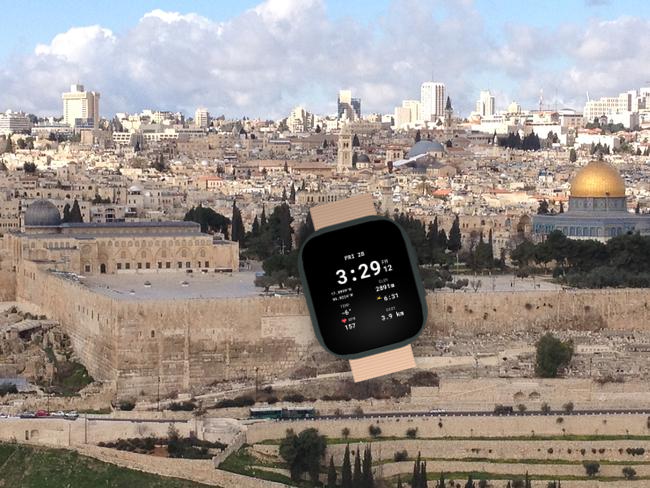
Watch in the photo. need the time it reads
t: 3:29
